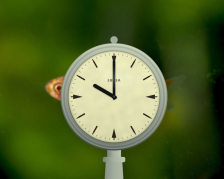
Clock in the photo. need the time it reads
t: 10:00
